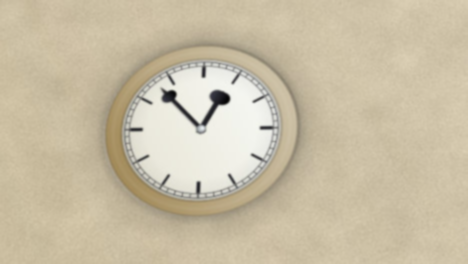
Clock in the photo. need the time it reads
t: 12:53
